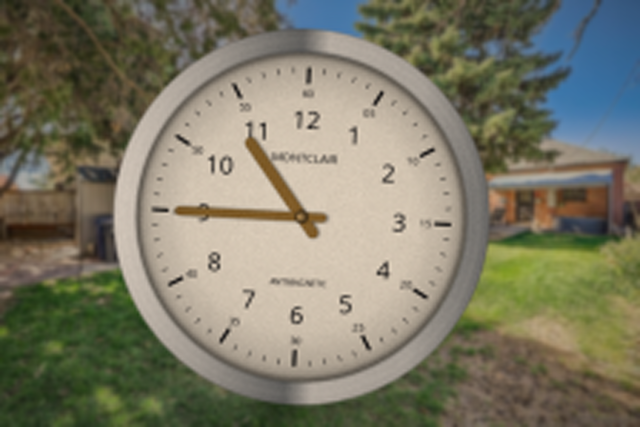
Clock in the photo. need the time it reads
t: 10:45
